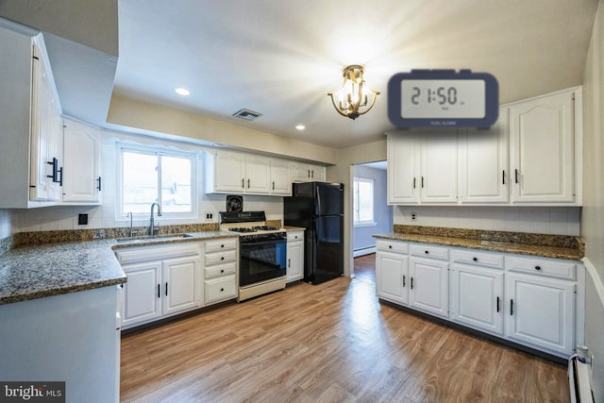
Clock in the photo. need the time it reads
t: 21:50
